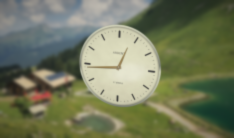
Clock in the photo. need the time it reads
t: 12:44
